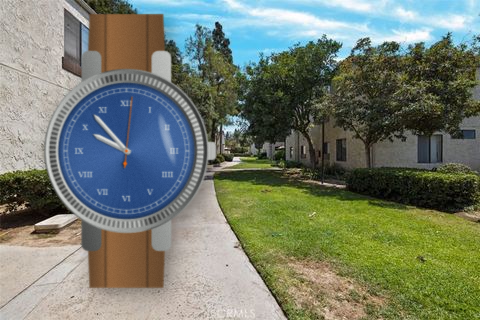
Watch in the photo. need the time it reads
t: 9:53:01
